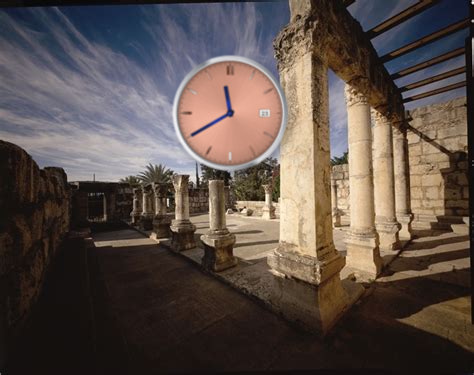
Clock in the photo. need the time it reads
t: 11:40
